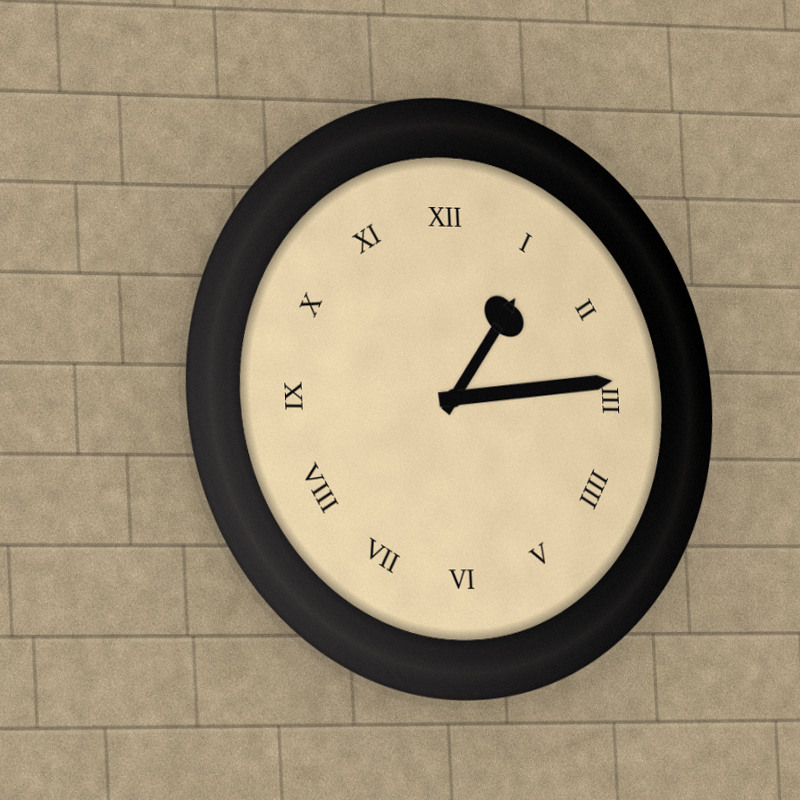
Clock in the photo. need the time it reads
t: 1:14
